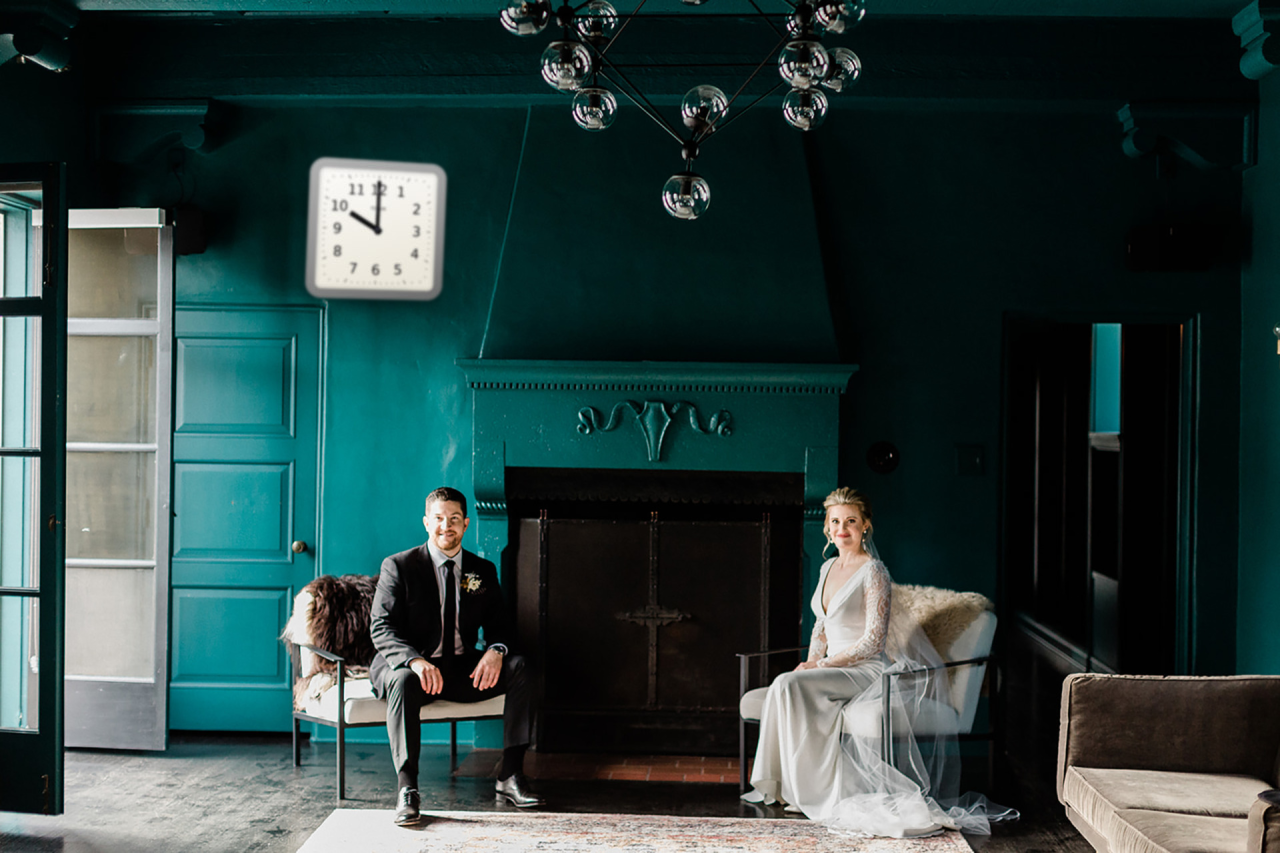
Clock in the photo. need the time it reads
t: 10:00
